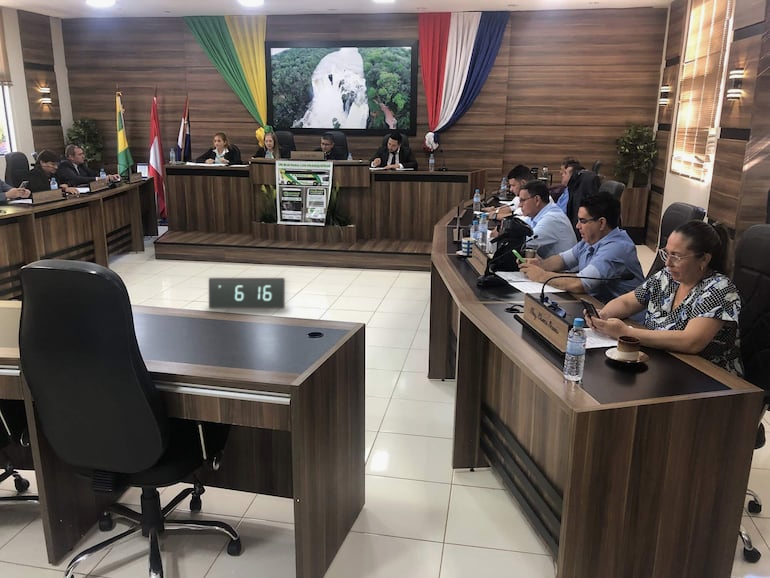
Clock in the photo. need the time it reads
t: 6:16
